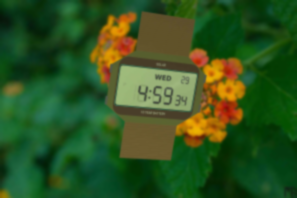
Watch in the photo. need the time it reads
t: 4:59:34
